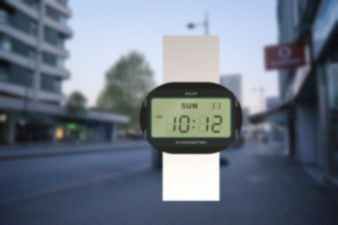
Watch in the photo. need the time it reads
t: 10:12
